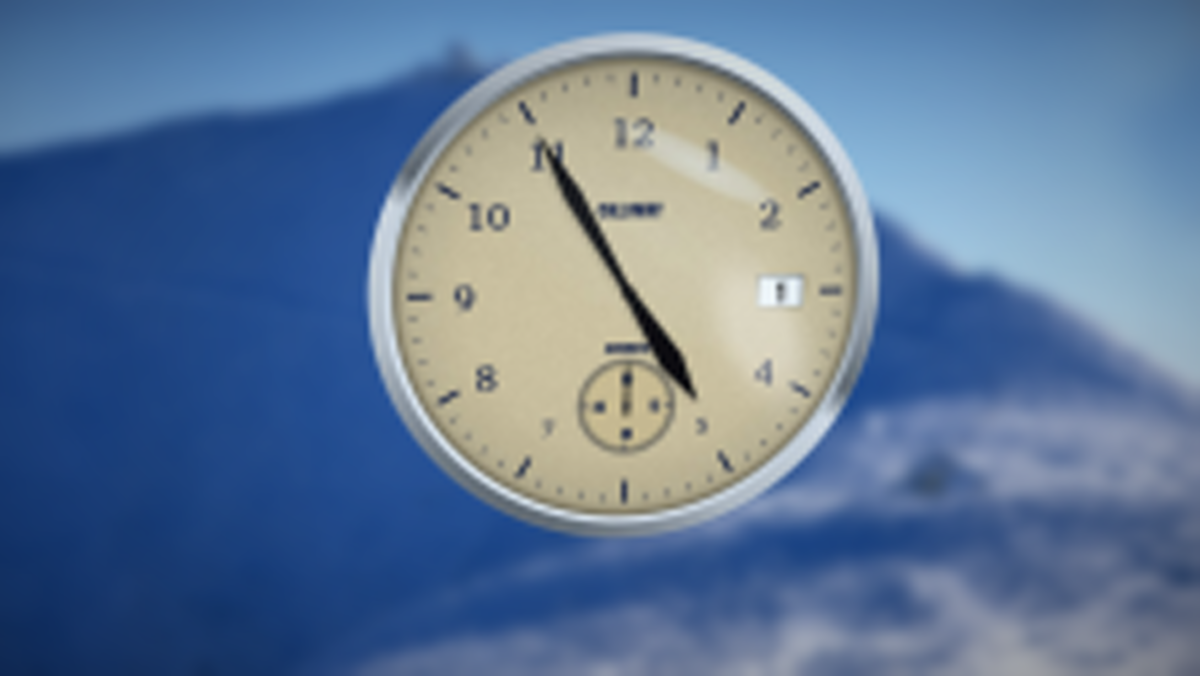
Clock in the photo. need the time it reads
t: 4:55
